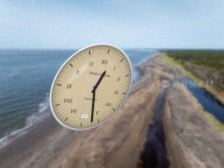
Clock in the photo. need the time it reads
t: 12:27
